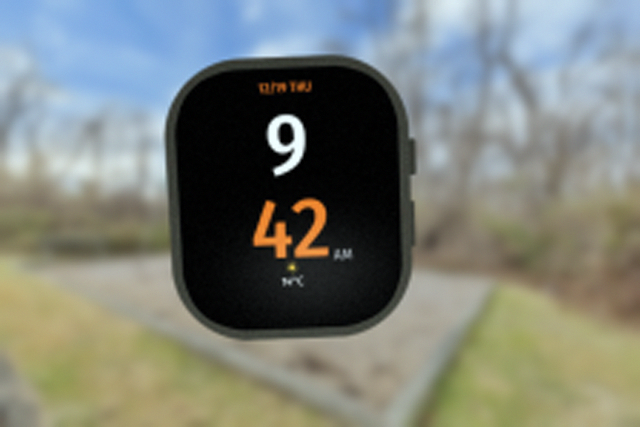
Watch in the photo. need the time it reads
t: 9:42
